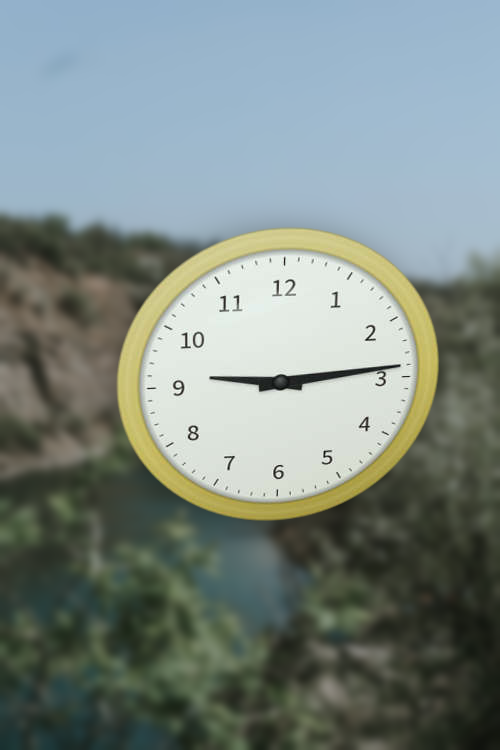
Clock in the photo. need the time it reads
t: 9:14
